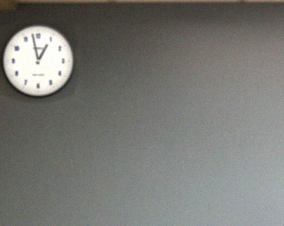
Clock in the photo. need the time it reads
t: 12:58
